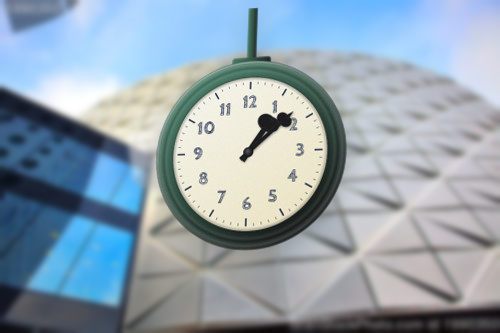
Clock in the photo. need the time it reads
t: 1:08
